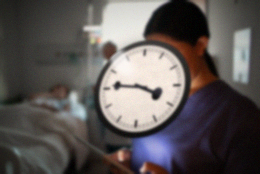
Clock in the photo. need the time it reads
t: 3:46
